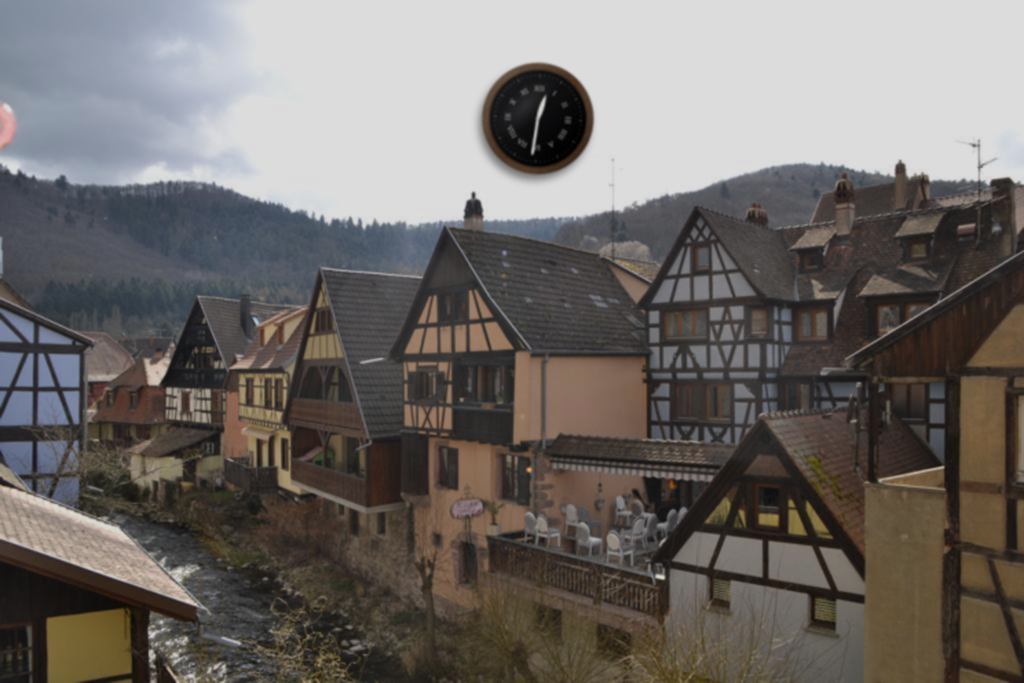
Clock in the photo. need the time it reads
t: 12:31
